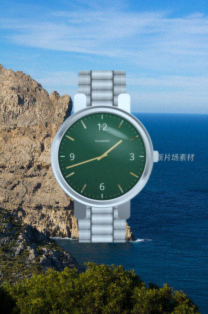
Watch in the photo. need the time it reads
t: 1:42
